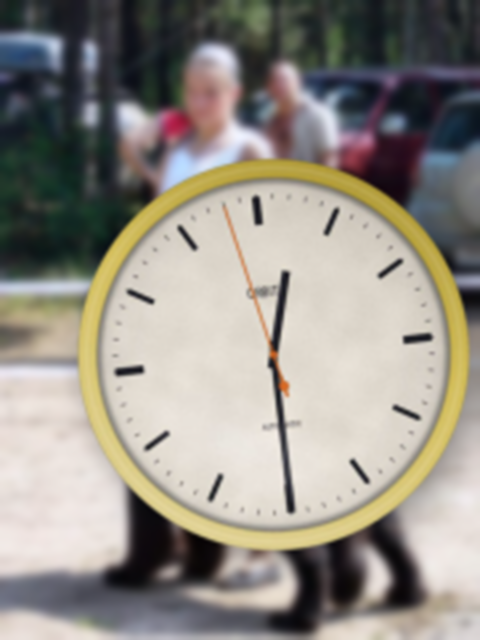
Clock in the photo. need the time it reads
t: 12:29:58
